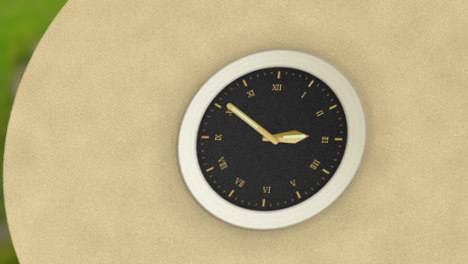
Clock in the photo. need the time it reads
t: 2:51
